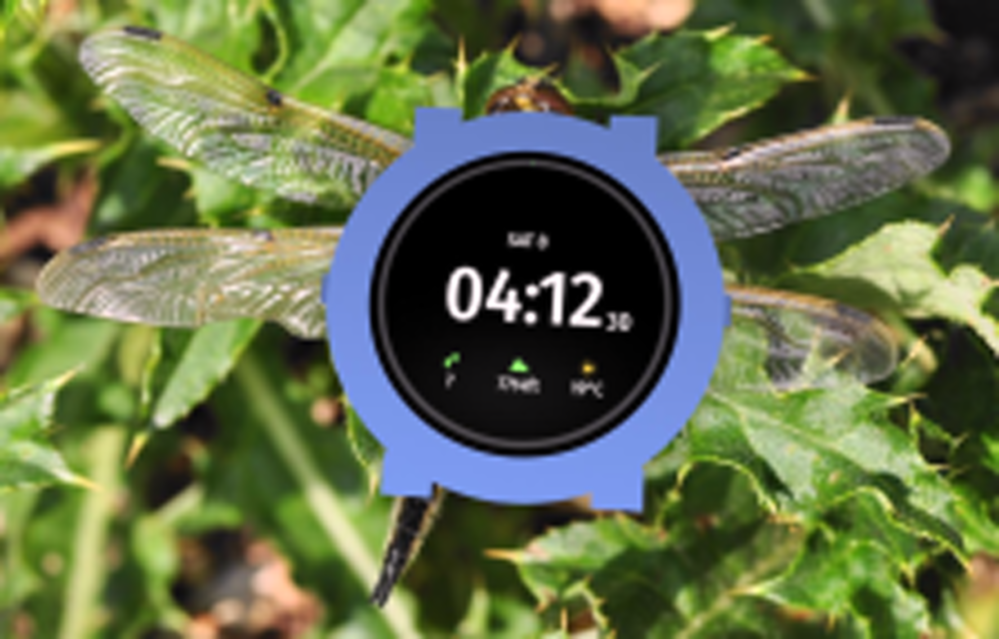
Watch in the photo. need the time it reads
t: 4:12
